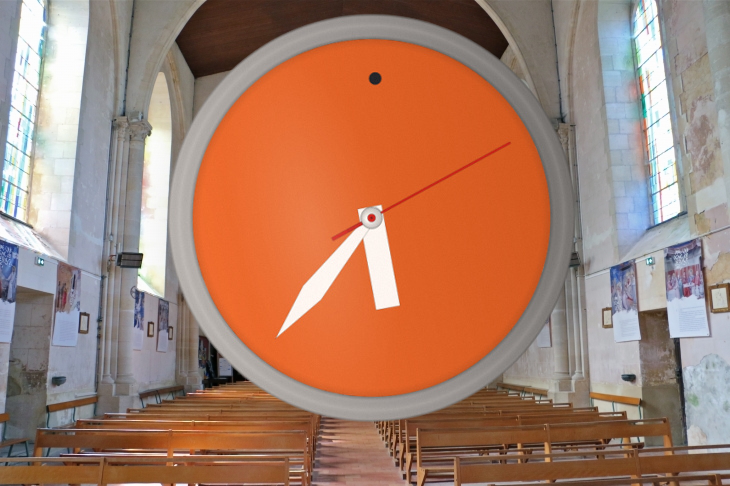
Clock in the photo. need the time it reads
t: 5:36:10
